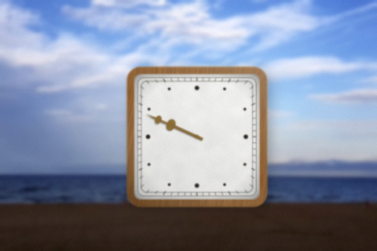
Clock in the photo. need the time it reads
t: 9:49
